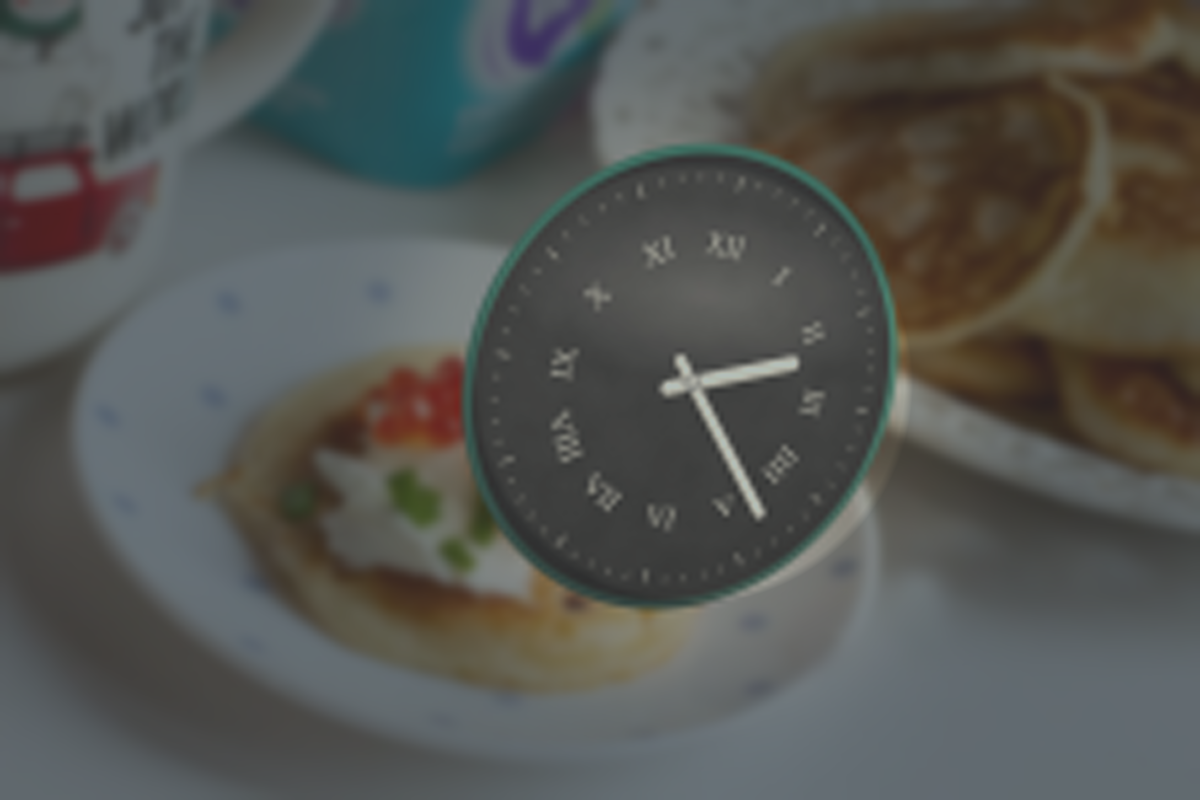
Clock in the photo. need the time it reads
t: 2:23
